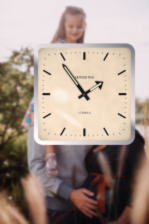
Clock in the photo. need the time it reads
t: 1:54
